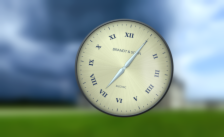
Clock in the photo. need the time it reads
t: 7:05
